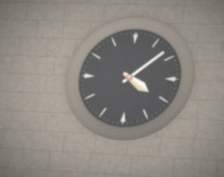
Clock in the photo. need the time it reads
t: 4:08
